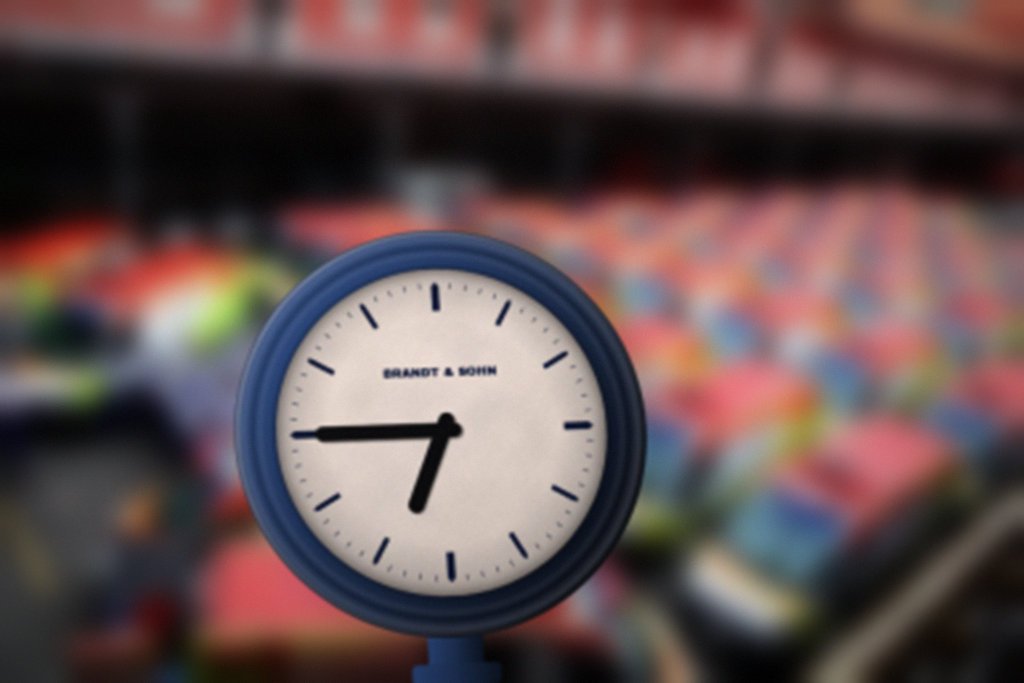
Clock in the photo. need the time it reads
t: 6:45
